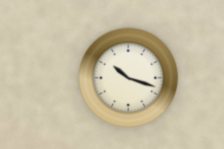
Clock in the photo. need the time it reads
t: 10:18
